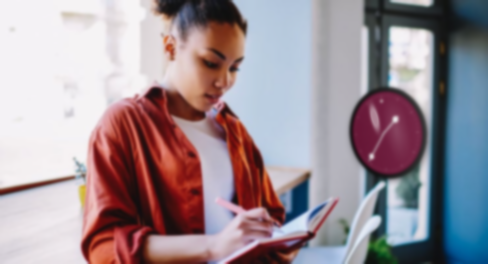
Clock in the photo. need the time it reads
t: 1:36
